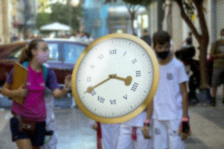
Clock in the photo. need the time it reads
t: 3:41
